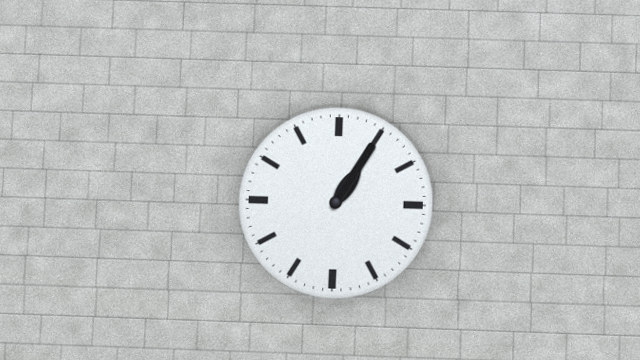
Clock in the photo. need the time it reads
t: 1:05
